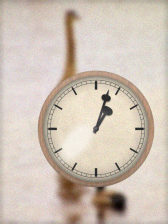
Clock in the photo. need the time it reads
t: 1:03
